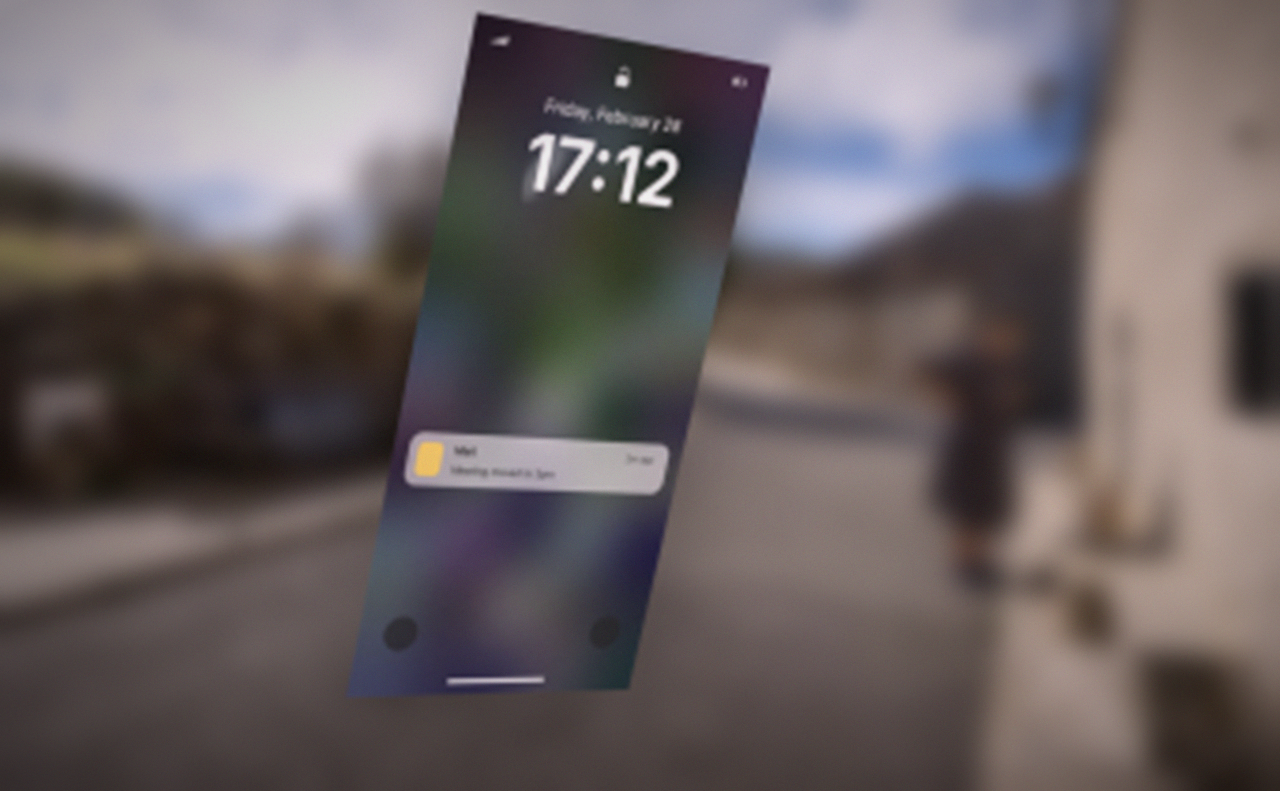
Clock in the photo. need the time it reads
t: 17:12
